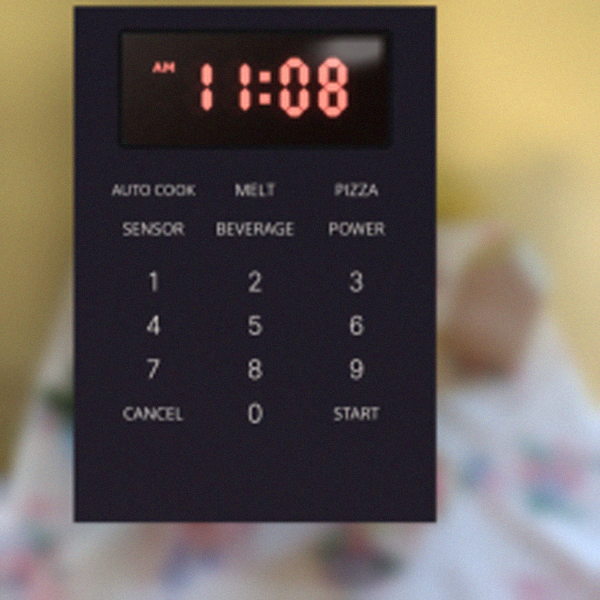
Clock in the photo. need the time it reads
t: 11:08
